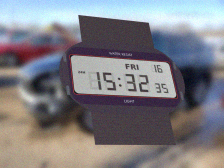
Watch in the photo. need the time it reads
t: 15:32:35
